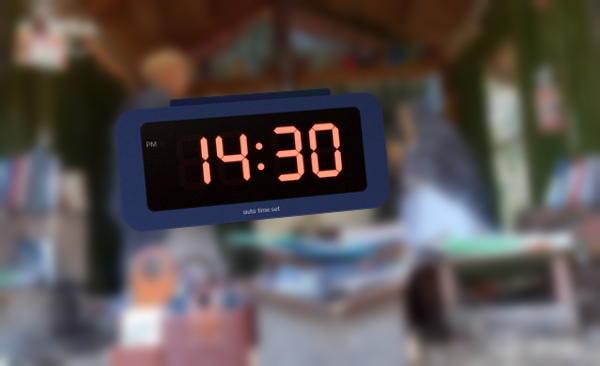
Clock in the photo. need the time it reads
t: 14:30
